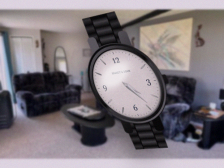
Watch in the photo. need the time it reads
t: 4:24
